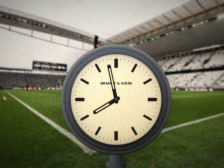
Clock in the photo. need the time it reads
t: 7:58
